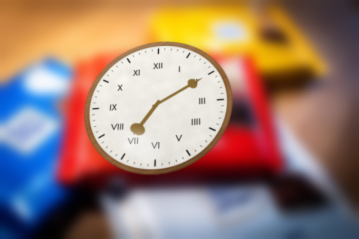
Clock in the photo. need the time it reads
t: 7:10
